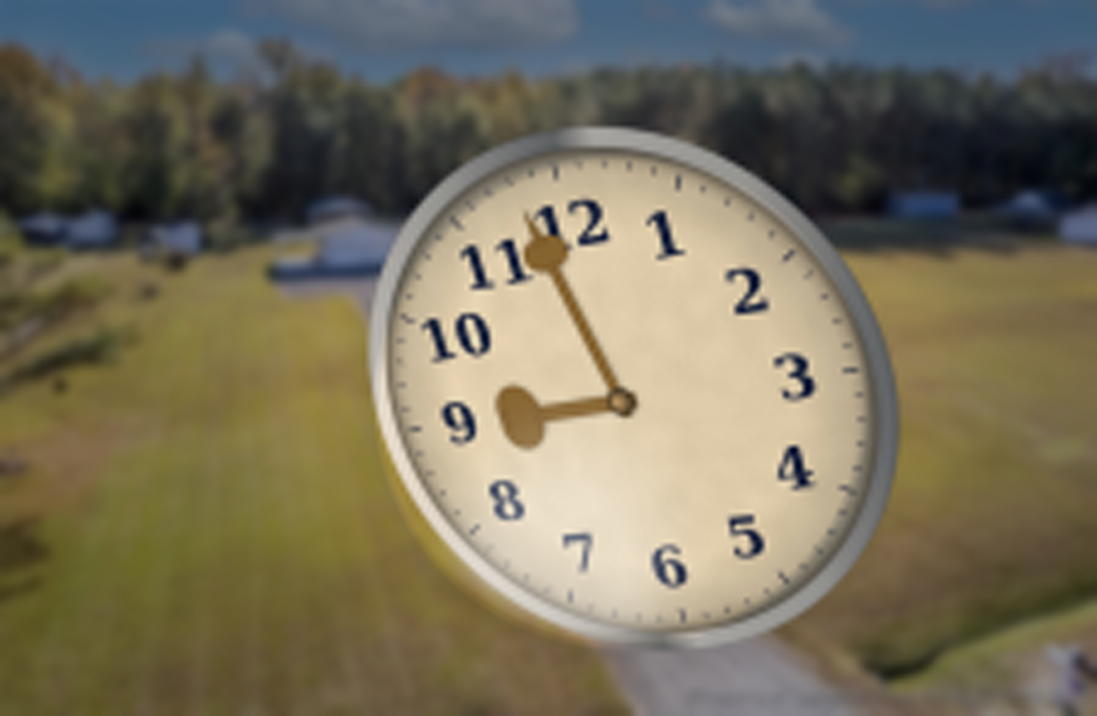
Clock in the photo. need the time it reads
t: 8:58
